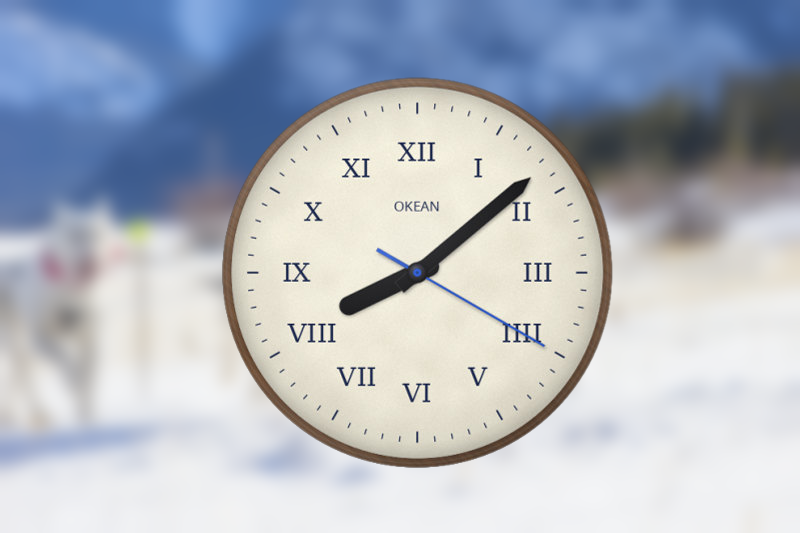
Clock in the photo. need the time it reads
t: 8:08:20
